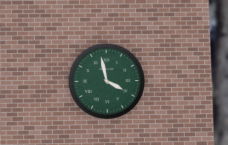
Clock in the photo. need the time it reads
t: 3:58
